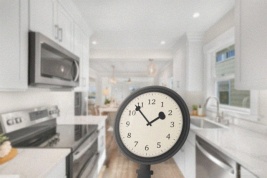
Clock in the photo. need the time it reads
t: 1:53
